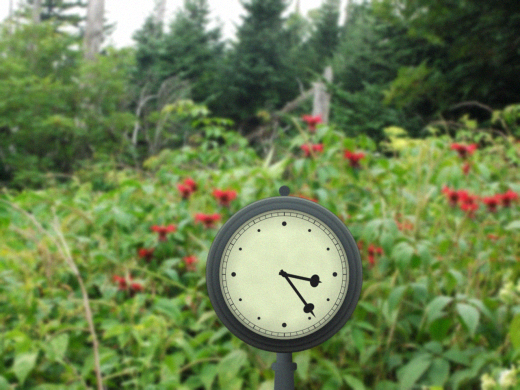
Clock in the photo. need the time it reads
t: 3:24
